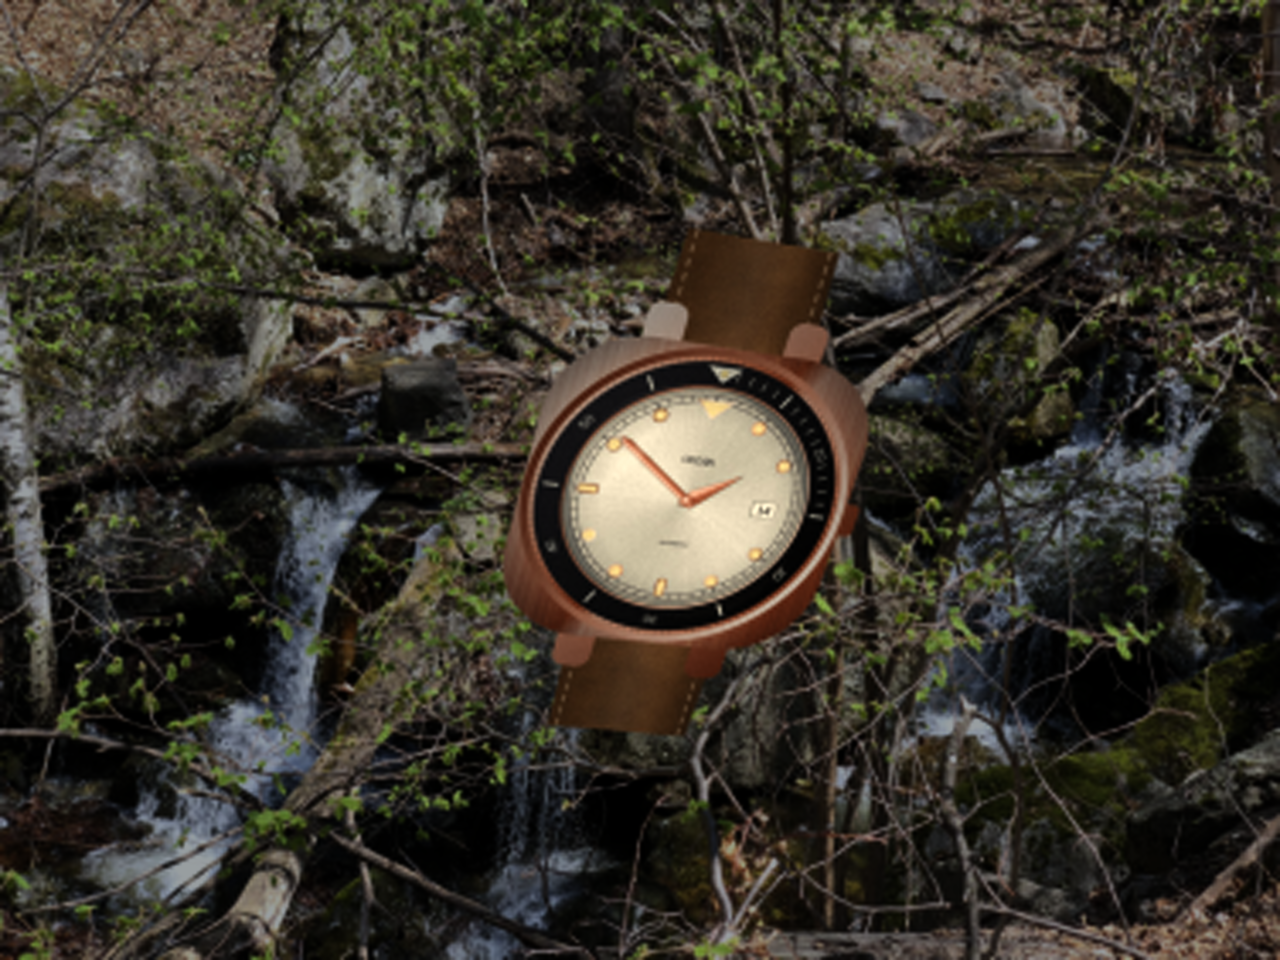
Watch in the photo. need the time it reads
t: 1:51
